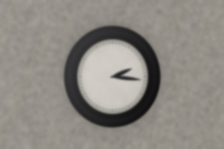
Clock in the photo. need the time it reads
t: 2:16
